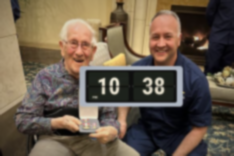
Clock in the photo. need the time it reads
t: 10:38
